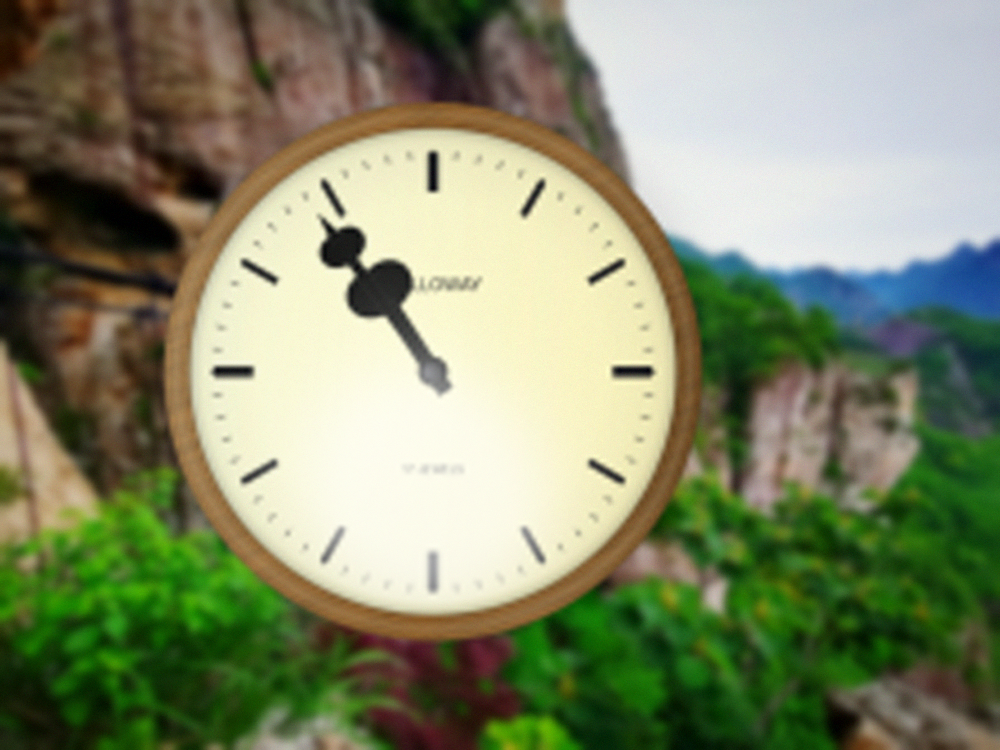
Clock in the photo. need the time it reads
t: 10:54
